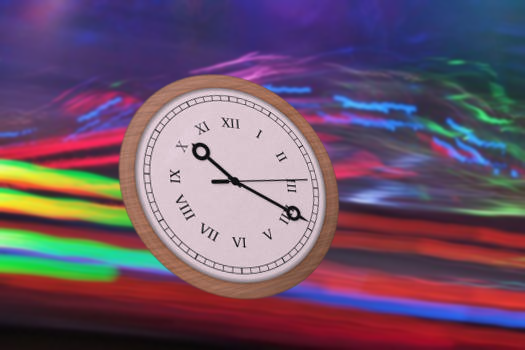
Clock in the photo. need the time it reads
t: 10:19:14
